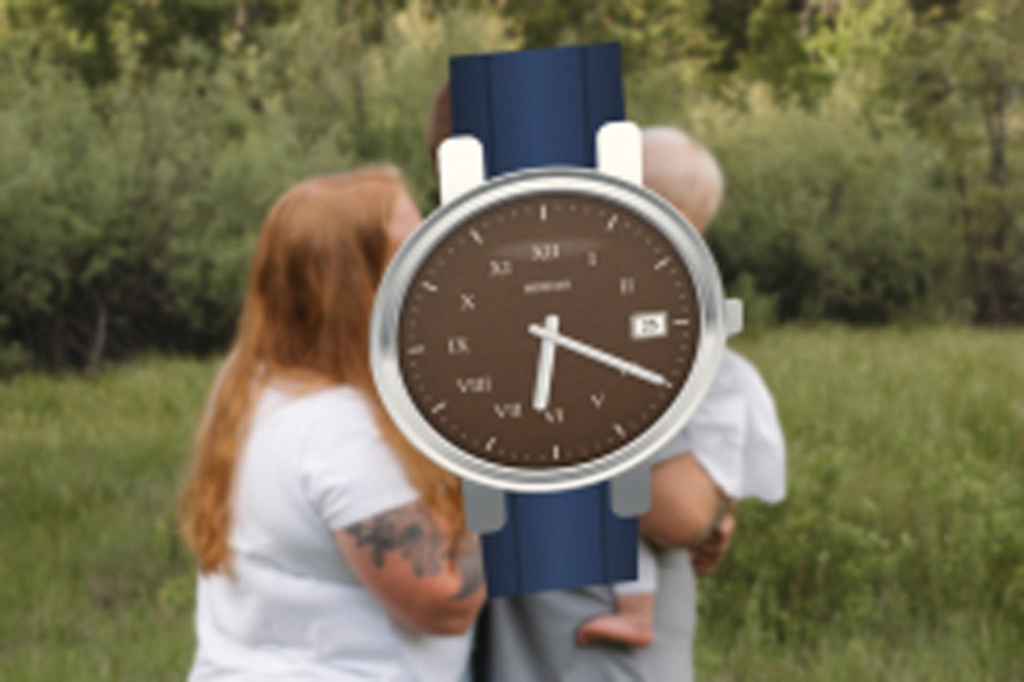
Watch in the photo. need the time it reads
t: 6:20
